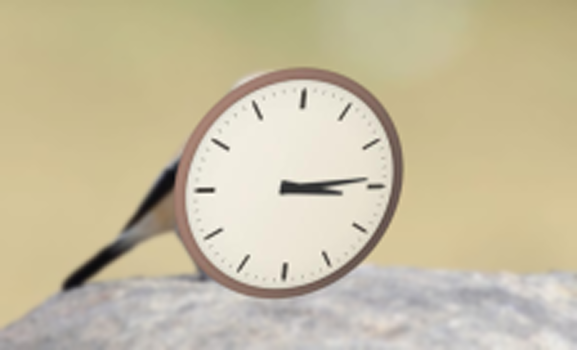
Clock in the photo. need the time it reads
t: 3:14
